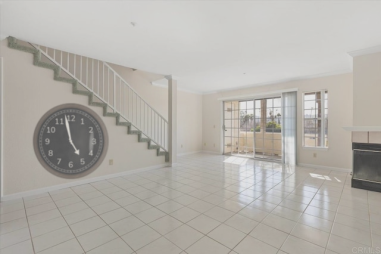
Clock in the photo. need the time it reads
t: 4:58
